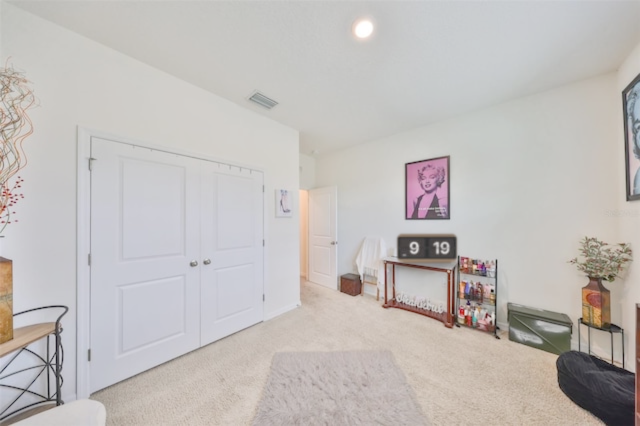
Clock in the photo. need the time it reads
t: 9:19
